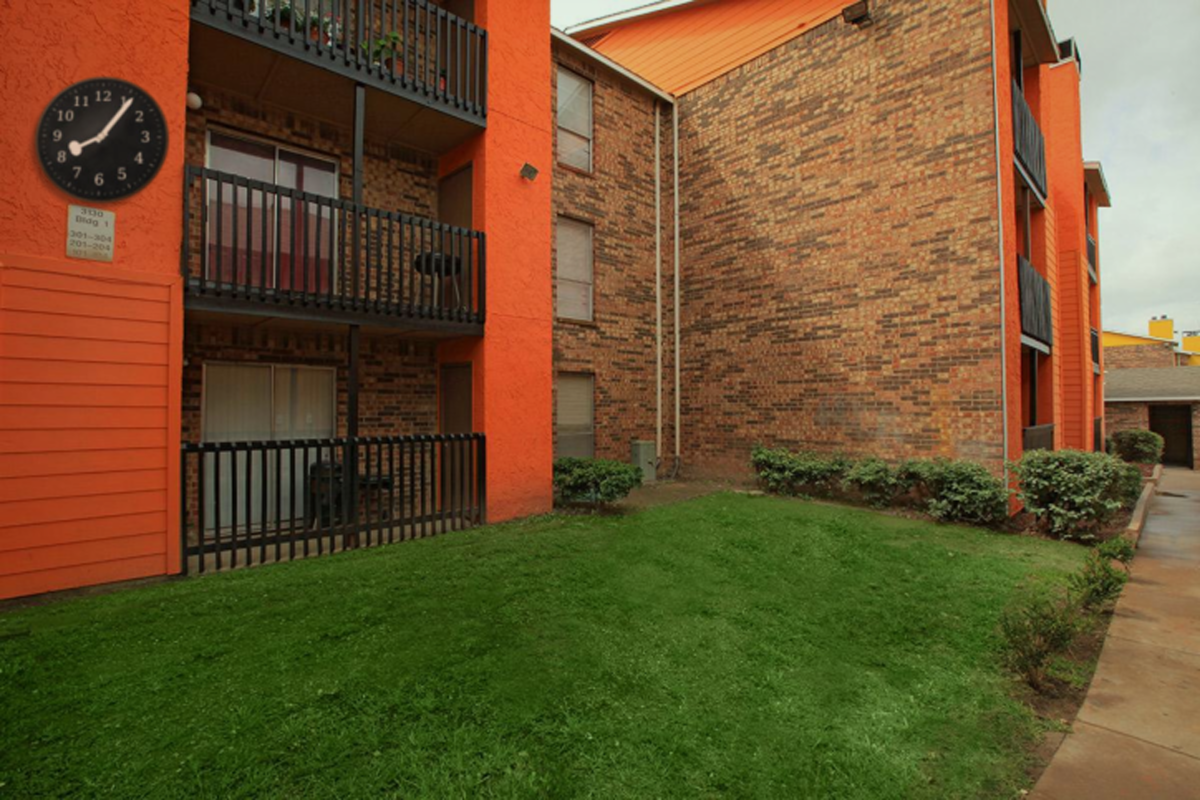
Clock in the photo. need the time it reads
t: 8:06
